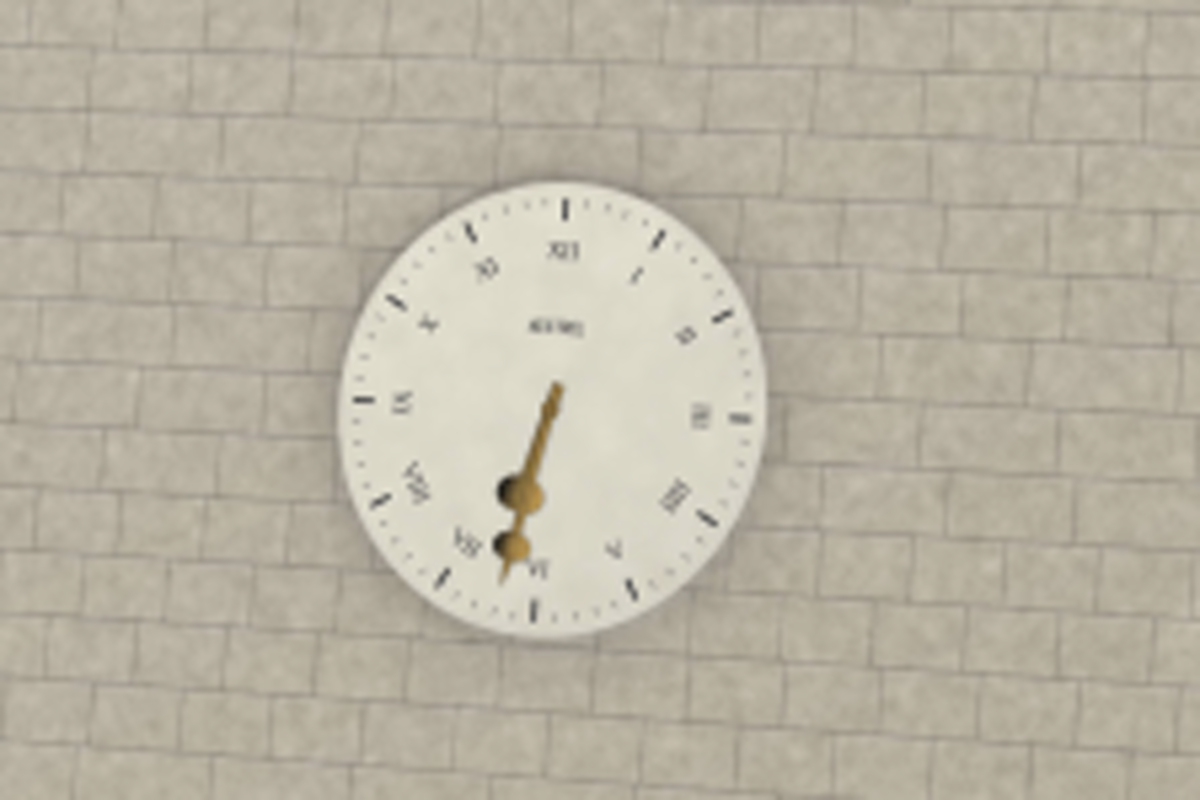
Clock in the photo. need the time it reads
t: 6:32
